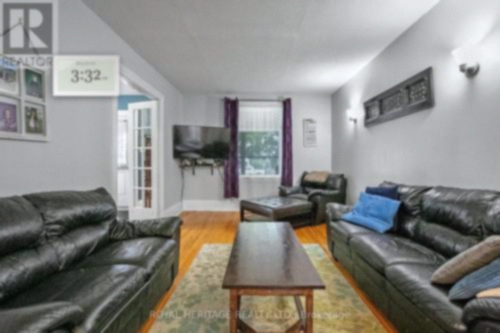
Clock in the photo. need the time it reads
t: 3:32
